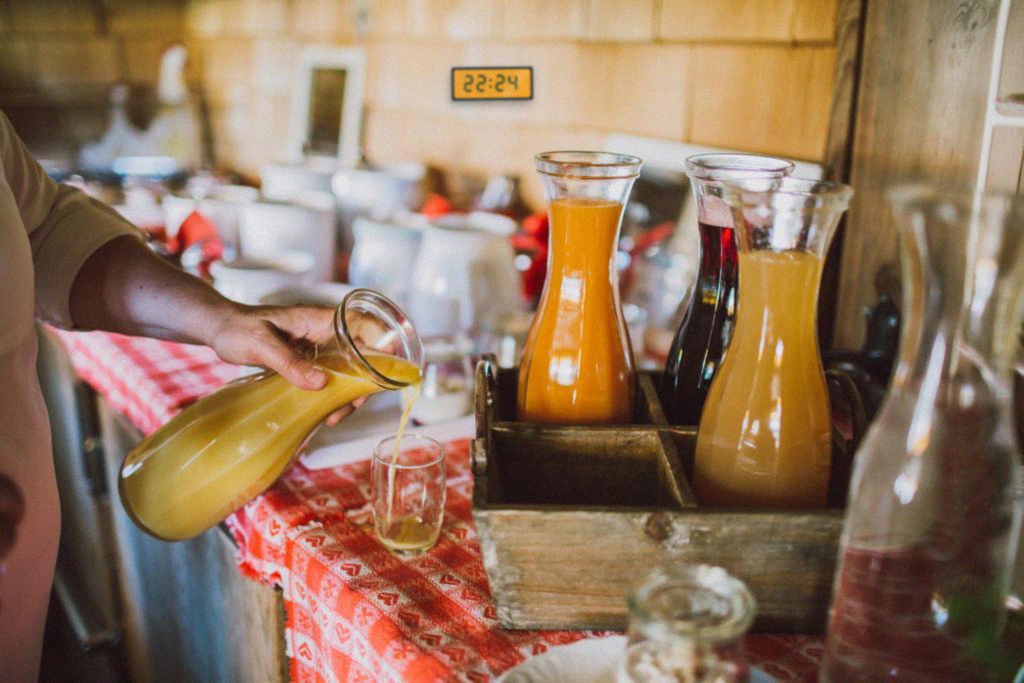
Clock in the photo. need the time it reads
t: 22:24
